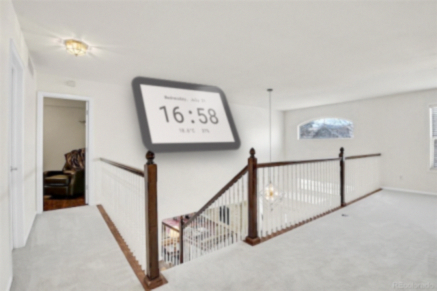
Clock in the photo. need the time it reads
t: 16:58
